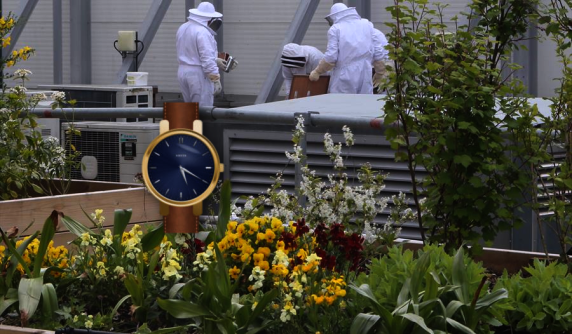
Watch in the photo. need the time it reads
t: 5:20
